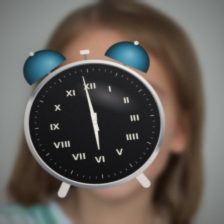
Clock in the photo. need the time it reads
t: 5:59
